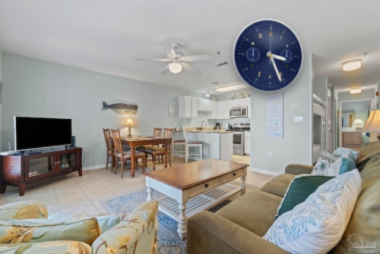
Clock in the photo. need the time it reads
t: 3:26
